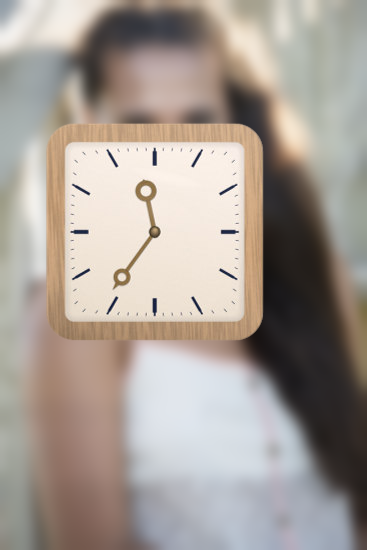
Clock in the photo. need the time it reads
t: 11:36
